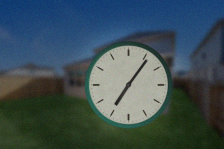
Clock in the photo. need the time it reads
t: 7:06
